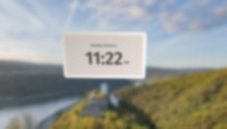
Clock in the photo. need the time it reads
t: 11:22
